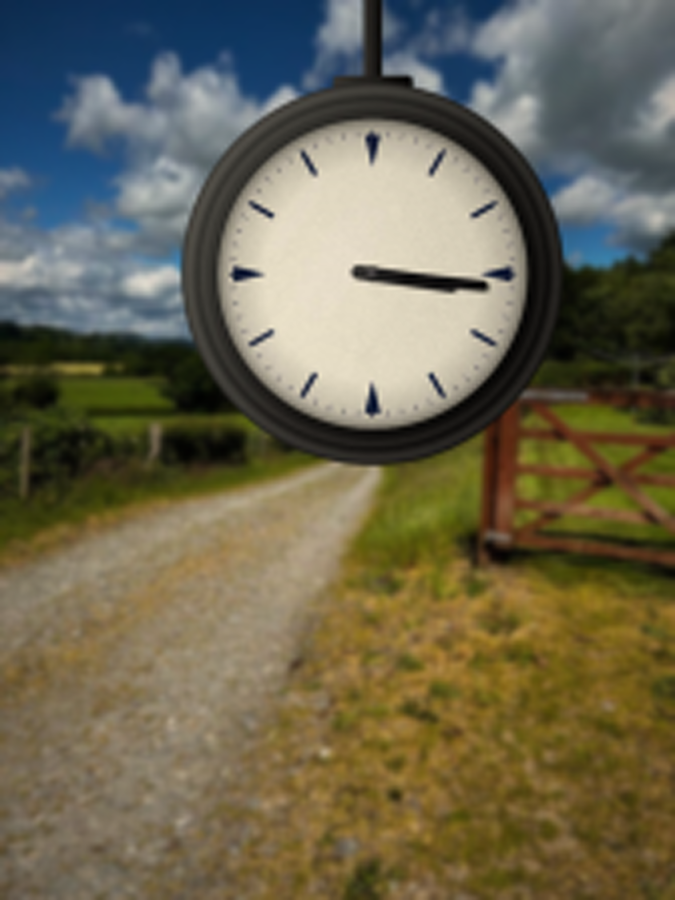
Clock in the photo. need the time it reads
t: 3:16
